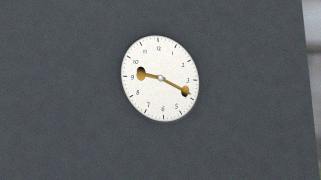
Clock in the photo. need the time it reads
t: 9:19
